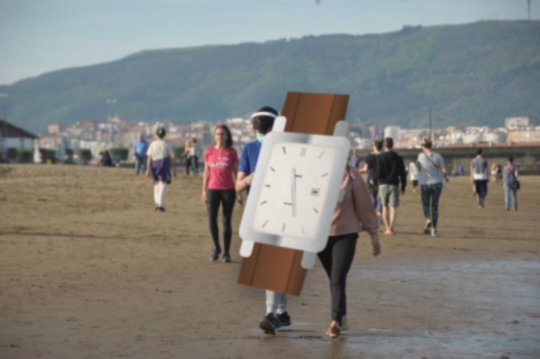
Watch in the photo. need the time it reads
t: 11:27
